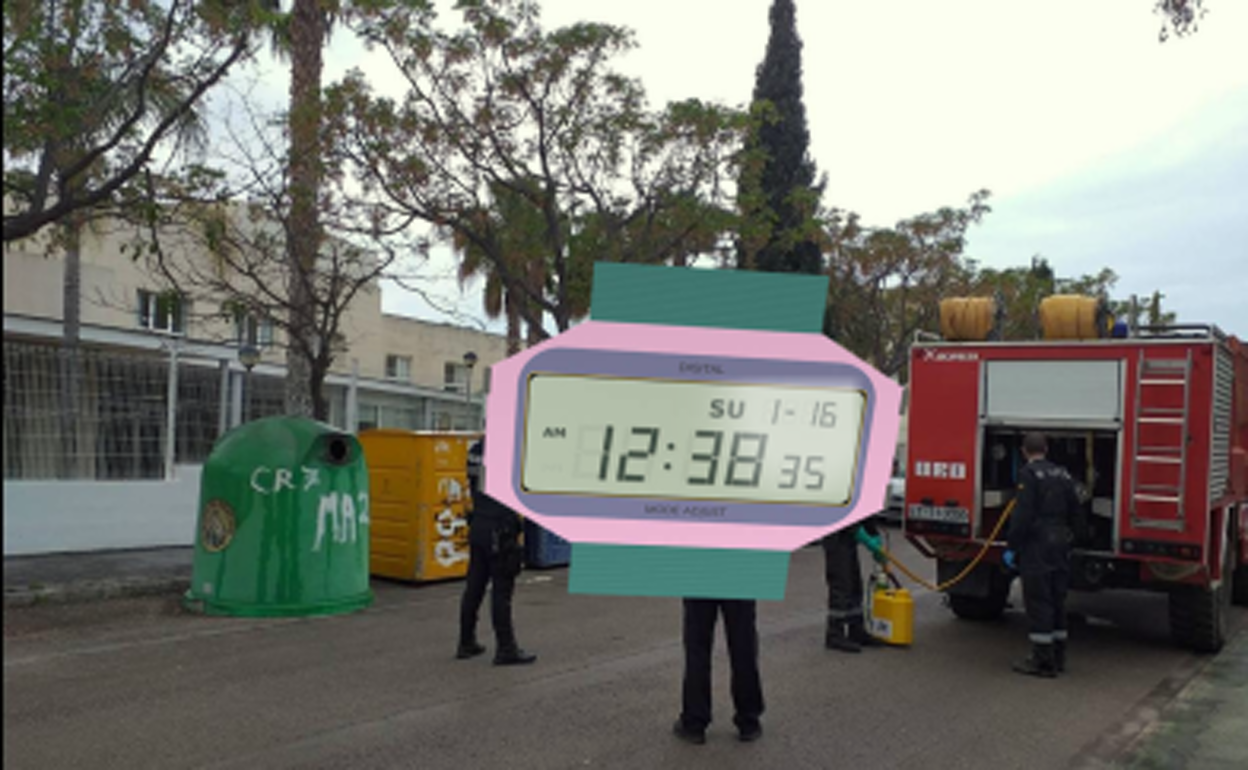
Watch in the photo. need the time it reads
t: 12:38:35
